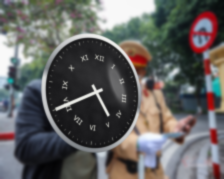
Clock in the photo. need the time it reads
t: 4:40
